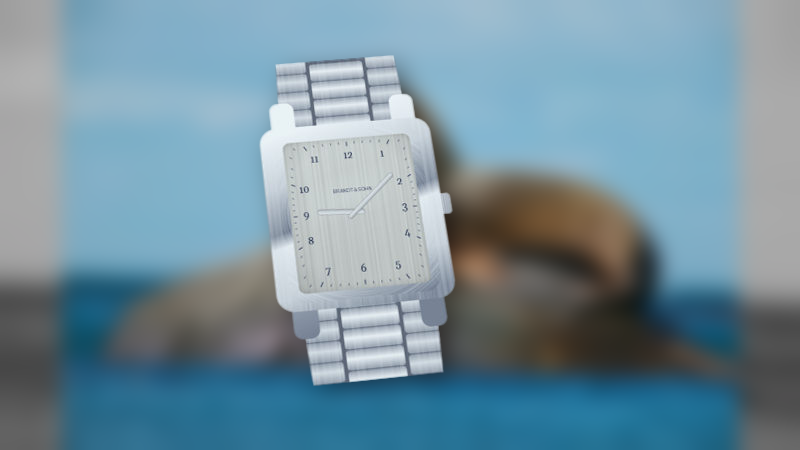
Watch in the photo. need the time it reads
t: 9:08
